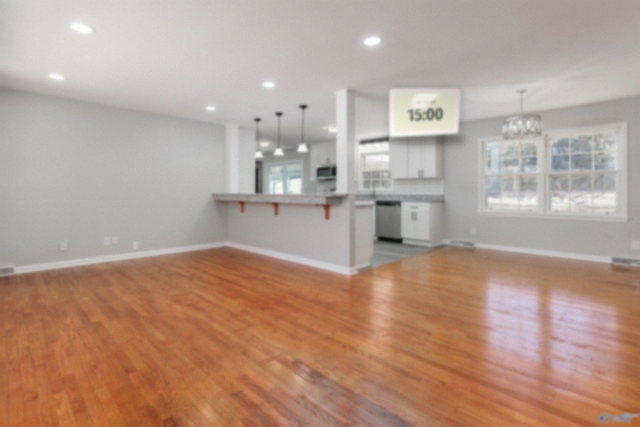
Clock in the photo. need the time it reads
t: 15:00
